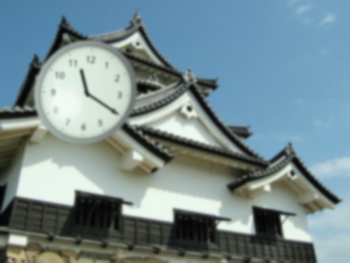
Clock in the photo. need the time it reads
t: 11:20
